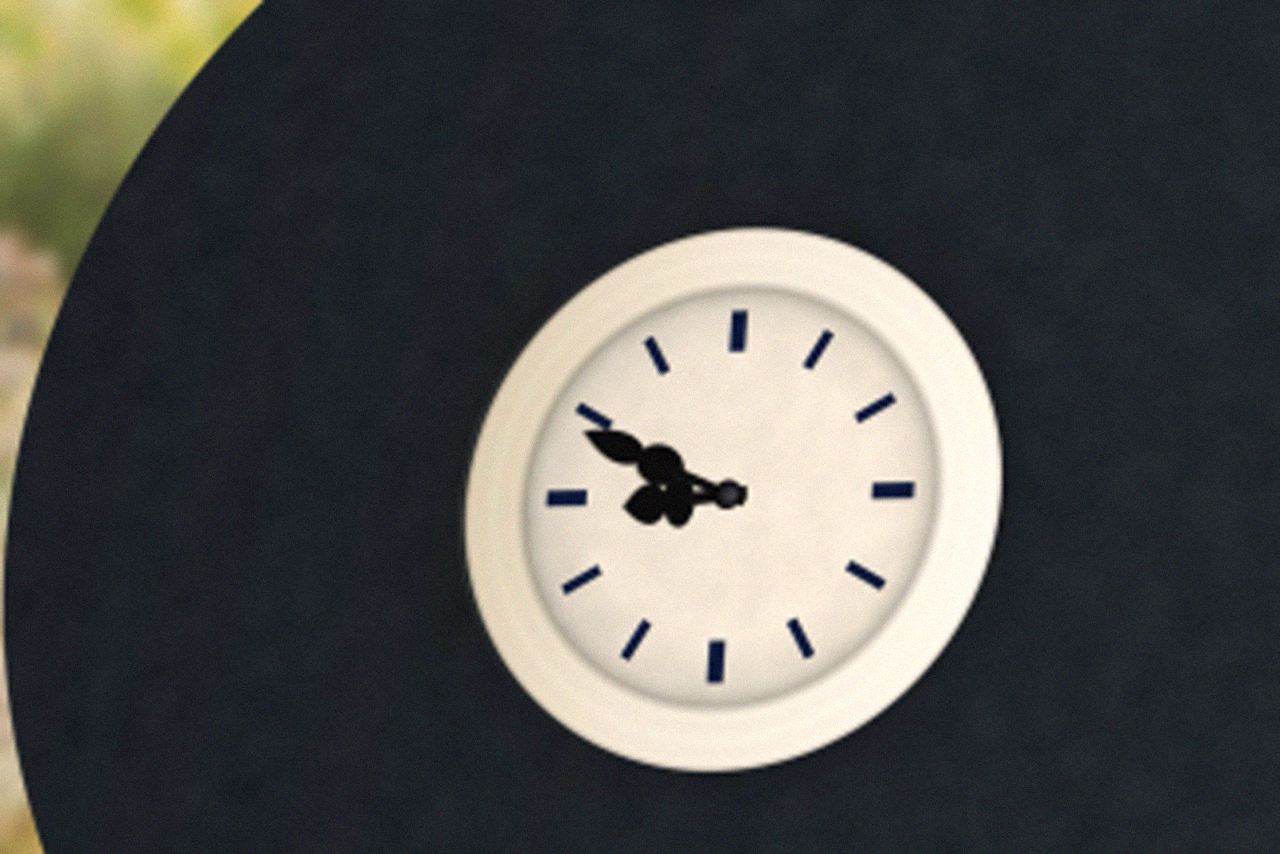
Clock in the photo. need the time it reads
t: 8:49
